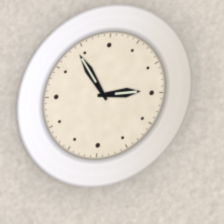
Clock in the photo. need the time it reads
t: 2:54
